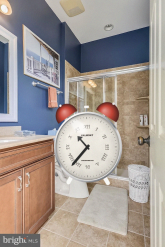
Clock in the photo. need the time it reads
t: 10:37
